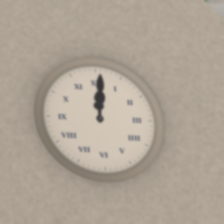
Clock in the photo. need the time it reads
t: 12:01
